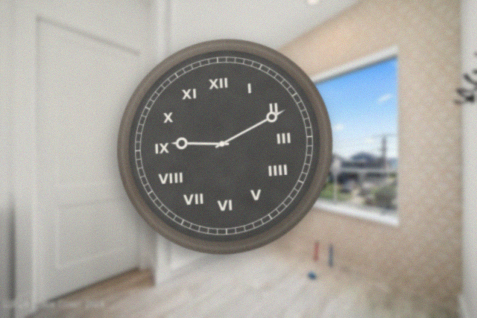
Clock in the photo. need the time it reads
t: 9:11
